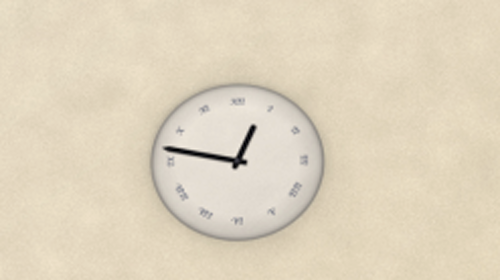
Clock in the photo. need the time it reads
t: 12:47
